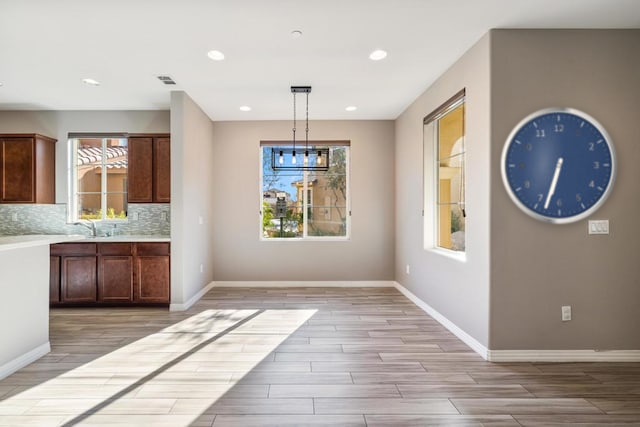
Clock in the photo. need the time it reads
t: 6:33
